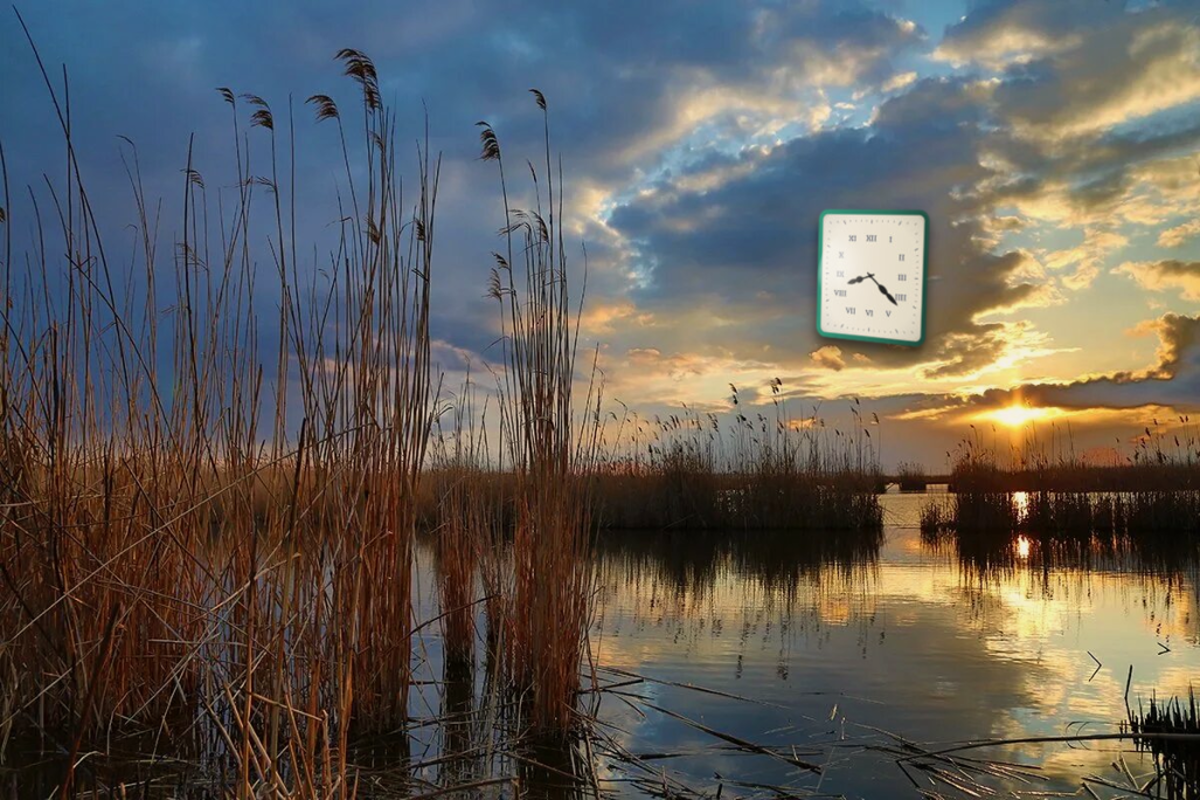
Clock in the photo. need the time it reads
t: 8:22
